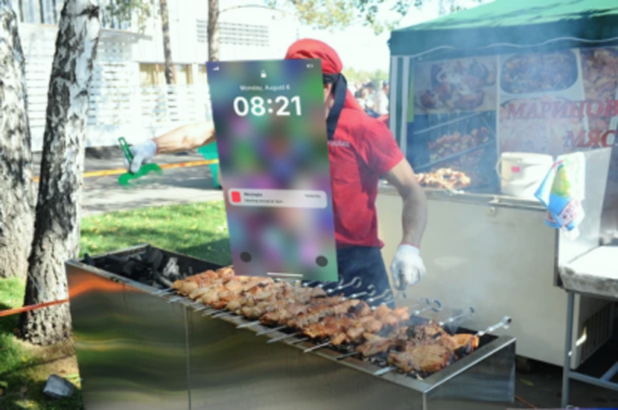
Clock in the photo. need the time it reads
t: 8:21
